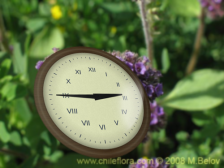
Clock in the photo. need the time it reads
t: 2:45
